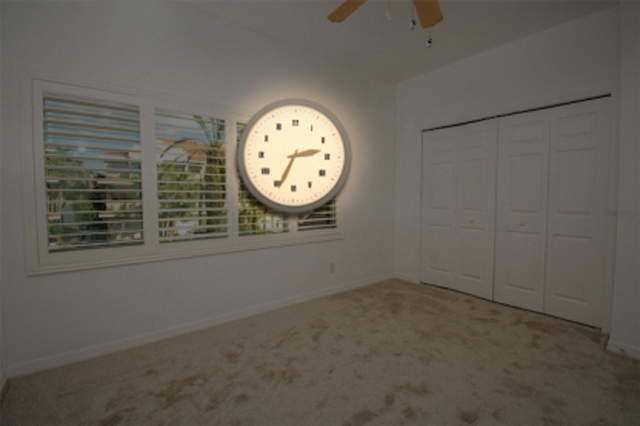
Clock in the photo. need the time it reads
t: 2:34
